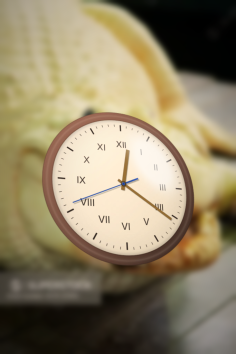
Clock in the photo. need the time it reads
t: 12:20:41
